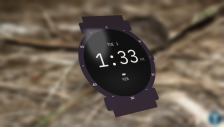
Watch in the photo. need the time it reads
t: 1:33
